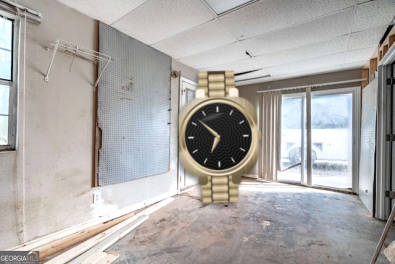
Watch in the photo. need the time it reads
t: 6:52
